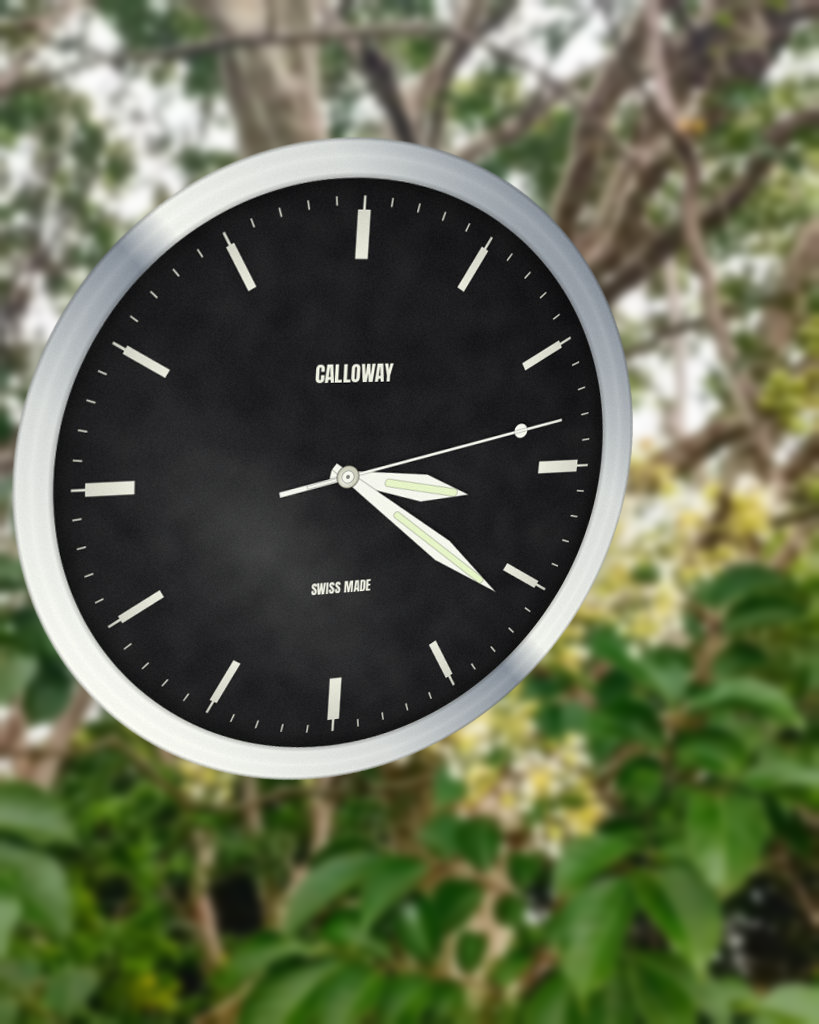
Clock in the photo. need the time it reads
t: 3:21:13
